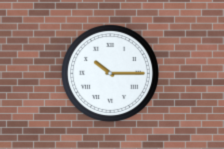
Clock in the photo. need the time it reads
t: 10:15
